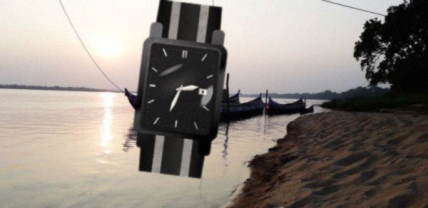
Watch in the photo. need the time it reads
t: 2:33
